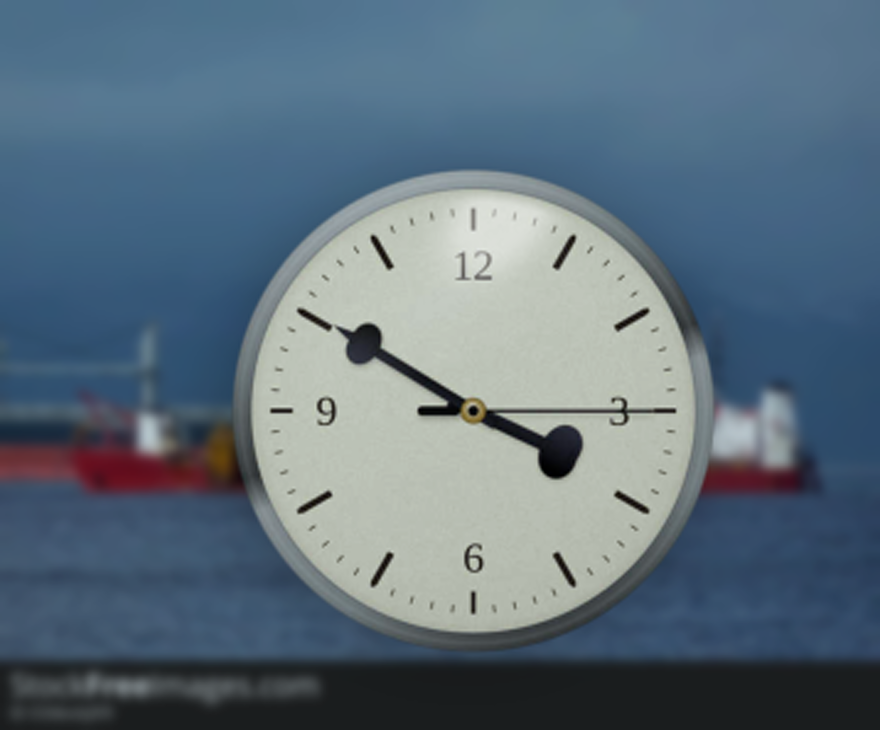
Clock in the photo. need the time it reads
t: 3:50:15
